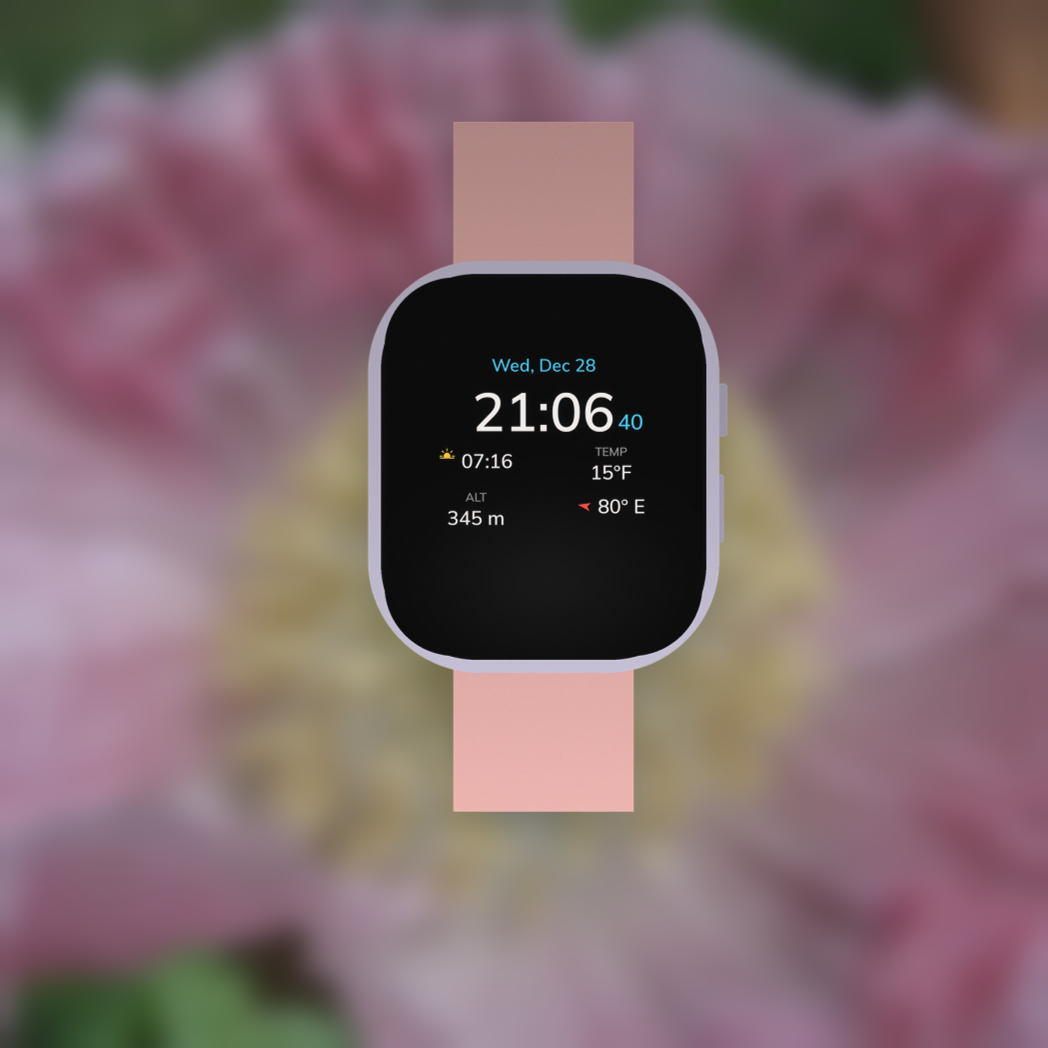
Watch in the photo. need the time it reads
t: 21:06:40
